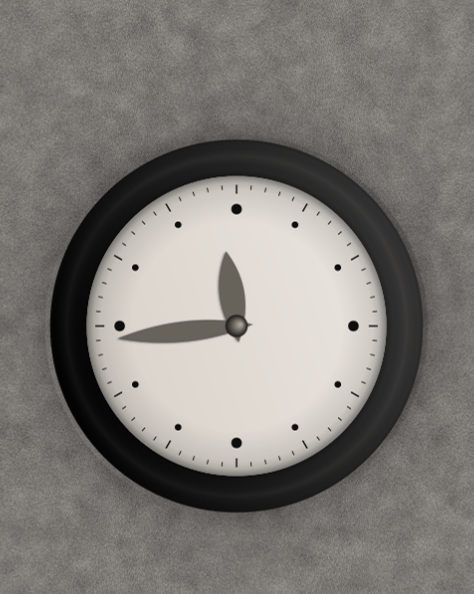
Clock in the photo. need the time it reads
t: 11:44
